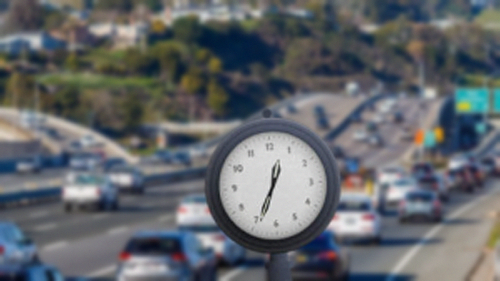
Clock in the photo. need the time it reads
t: 12:34
